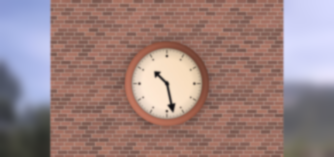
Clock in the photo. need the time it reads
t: 10:28
